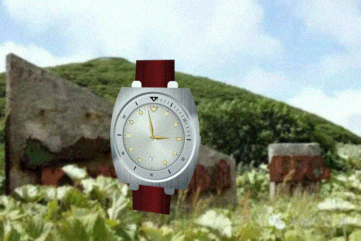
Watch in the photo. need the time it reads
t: 2:58
